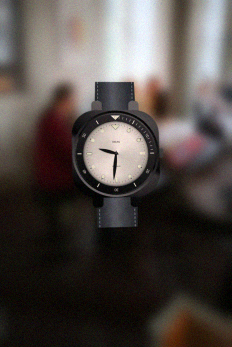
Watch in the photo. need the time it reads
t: 9:31
